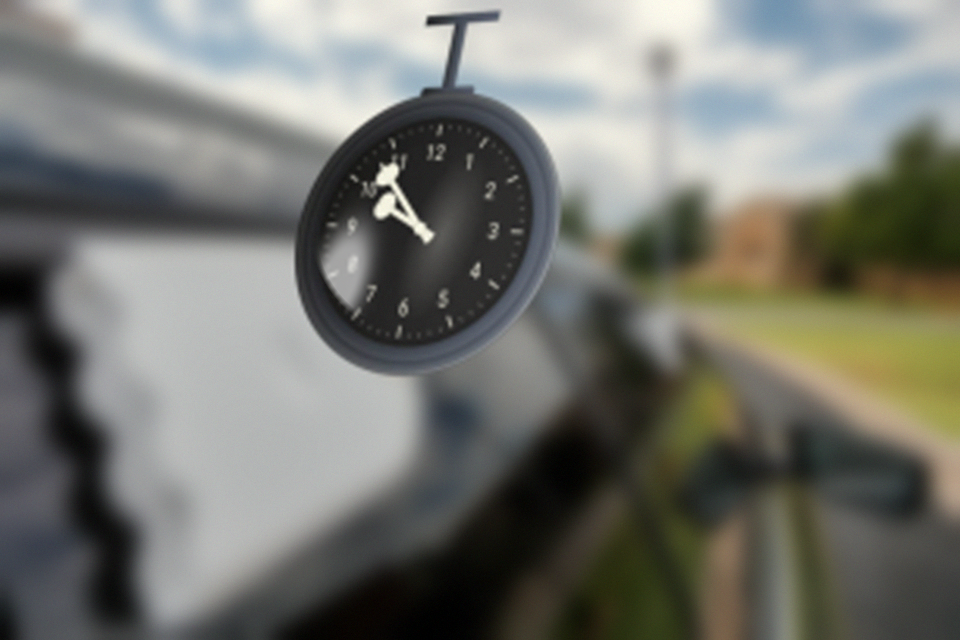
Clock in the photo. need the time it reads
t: 9:53
